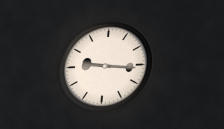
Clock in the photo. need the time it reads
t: 9:16
